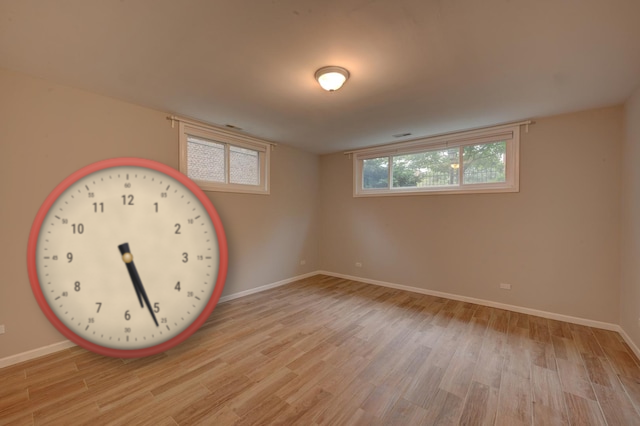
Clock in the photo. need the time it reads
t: 5:26
